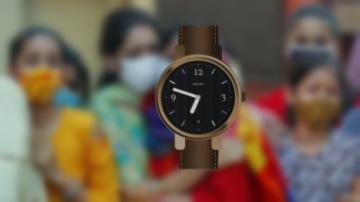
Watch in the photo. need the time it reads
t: 6:48
